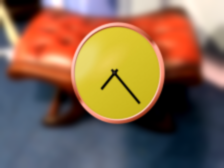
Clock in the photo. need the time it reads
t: 7:23
